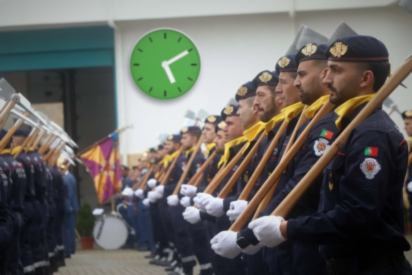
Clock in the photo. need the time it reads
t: 5:10
